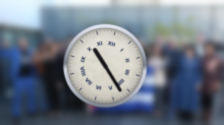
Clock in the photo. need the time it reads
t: 10:22
